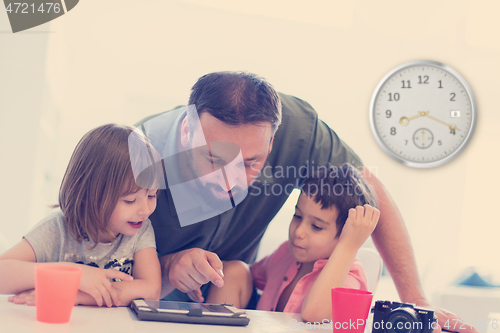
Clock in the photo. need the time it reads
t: 8:19
